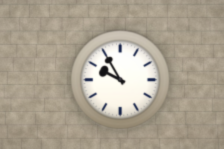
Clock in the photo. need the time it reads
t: 9:55
